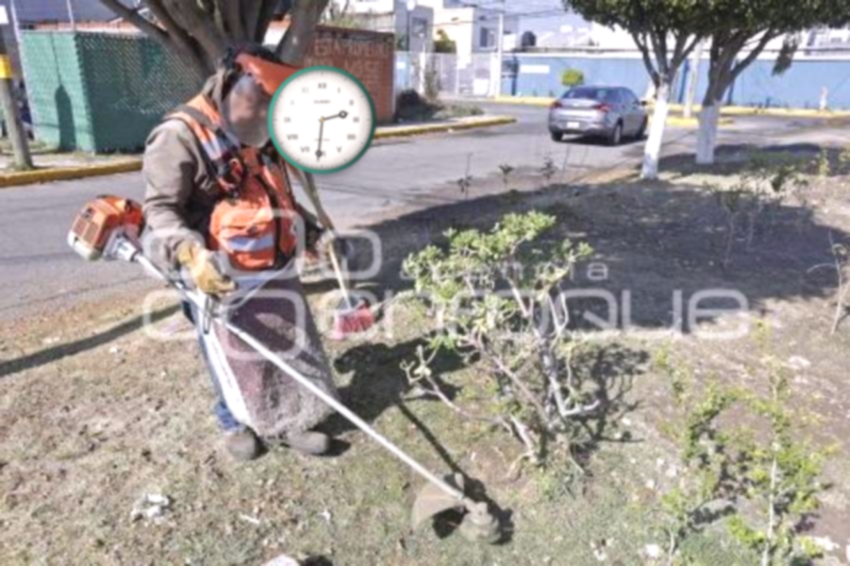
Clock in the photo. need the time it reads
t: 2:31
